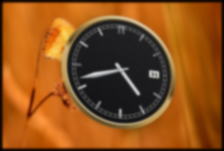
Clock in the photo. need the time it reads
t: 4:42
